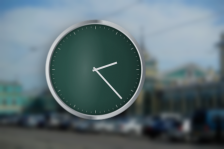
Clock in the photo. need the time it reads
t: 2:23
